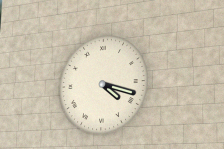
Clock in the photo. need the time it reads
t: 4:18
